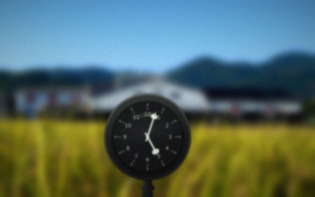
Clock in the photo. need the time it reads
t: 5:03
